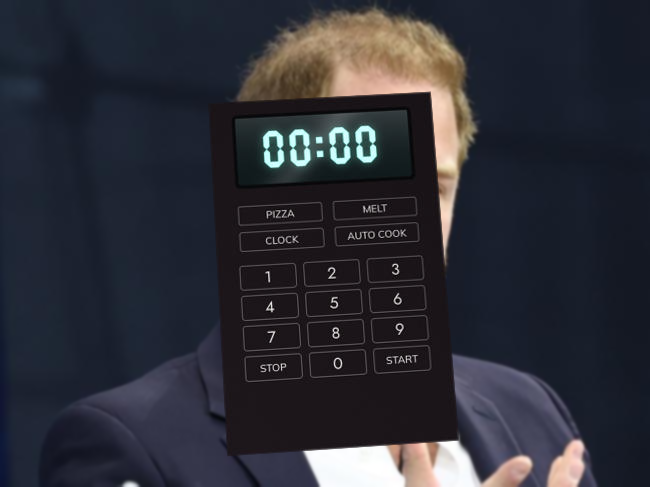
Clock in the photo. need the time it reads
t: 0:00
